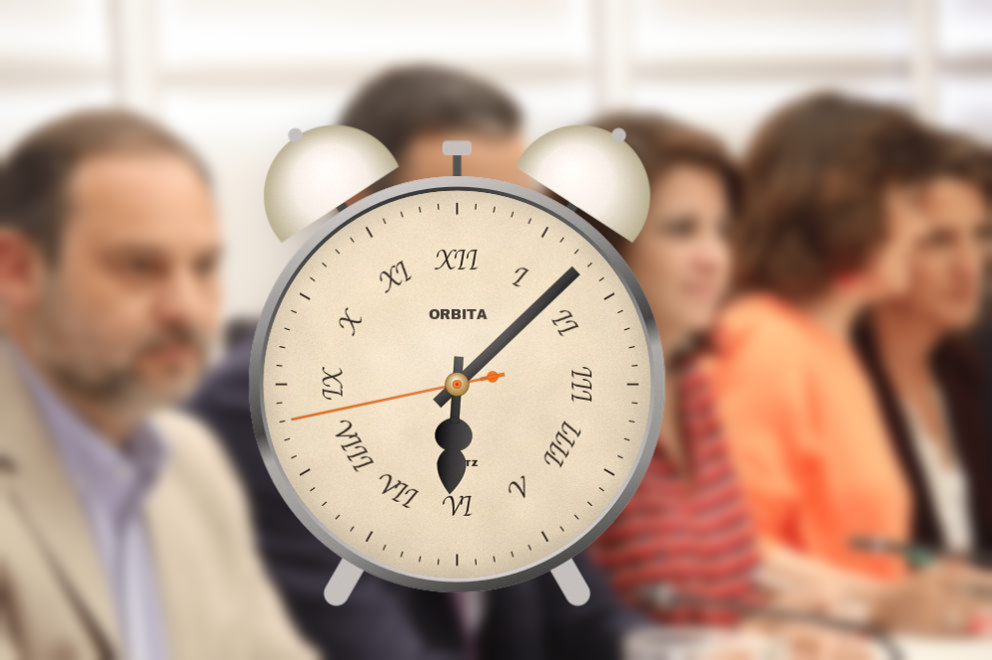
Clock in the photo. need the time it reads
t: 6:07:43
